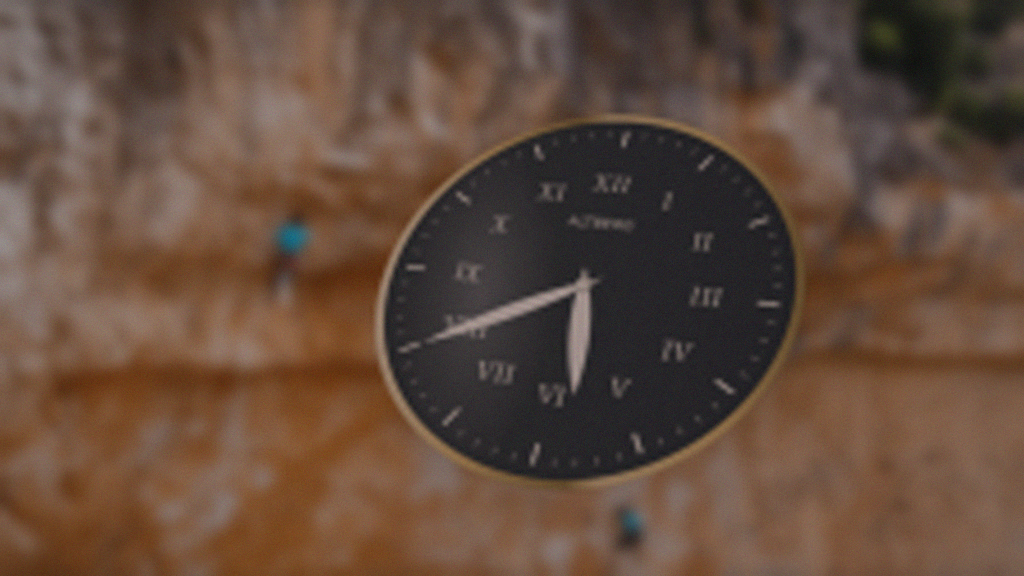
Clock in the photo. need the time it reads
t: 5:40
